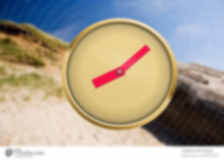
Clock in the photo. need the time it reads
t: 8:08
